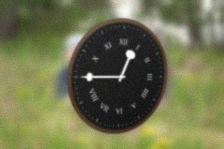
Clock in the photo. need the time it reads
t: 12:45
